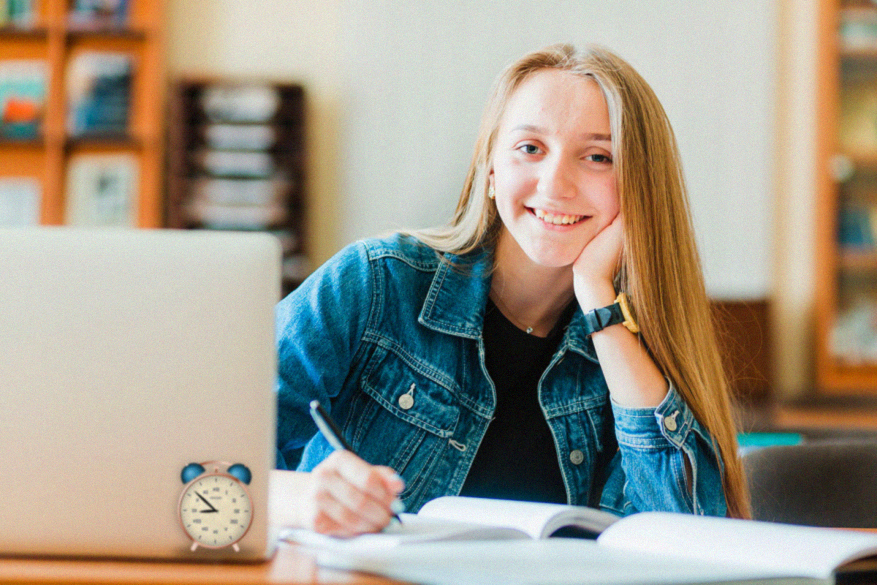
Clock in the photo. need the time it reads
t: 8:52
